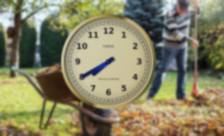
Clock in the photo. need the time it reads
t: 7:40
